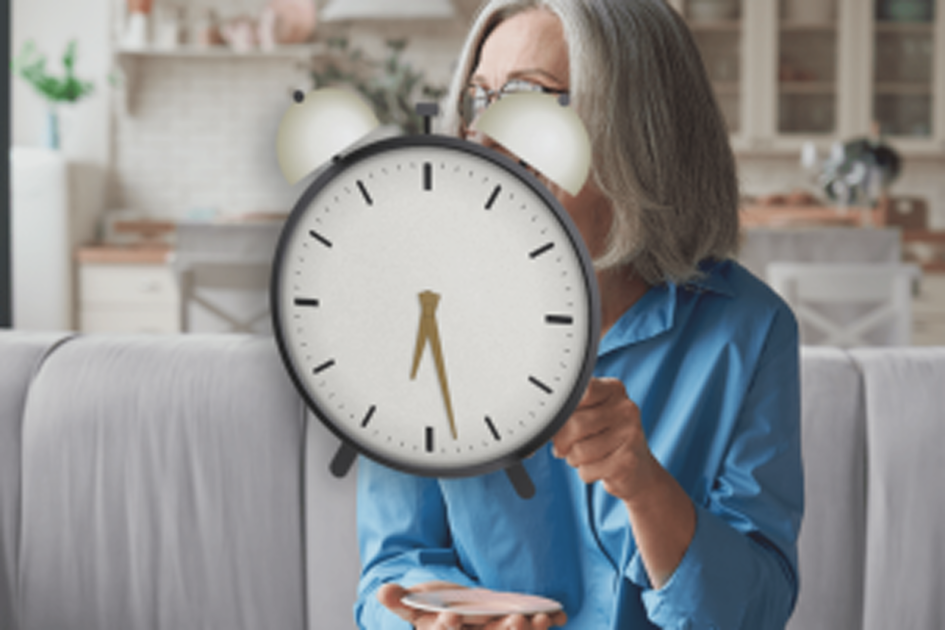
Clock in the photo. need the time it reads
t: 6:28
